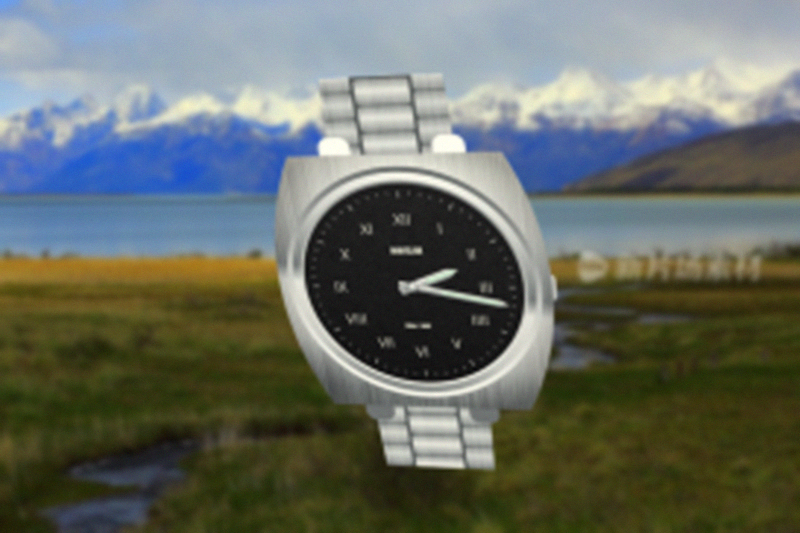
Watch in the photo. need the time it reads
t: 2:17
